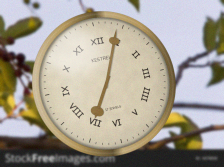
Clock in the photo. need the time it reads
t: 7:04
